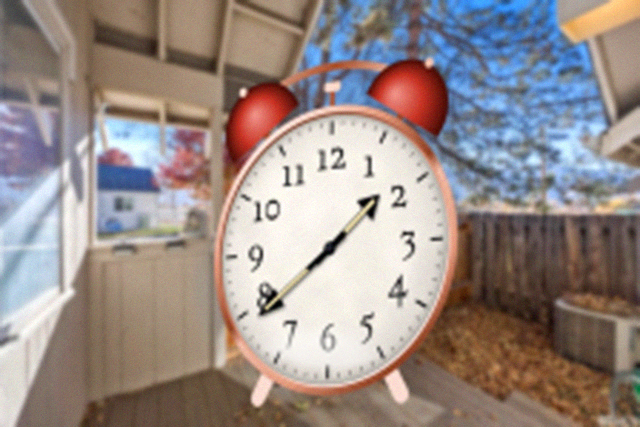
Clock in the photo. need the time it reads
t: 1:39
